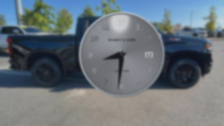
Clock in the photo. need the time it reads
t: 8:31
